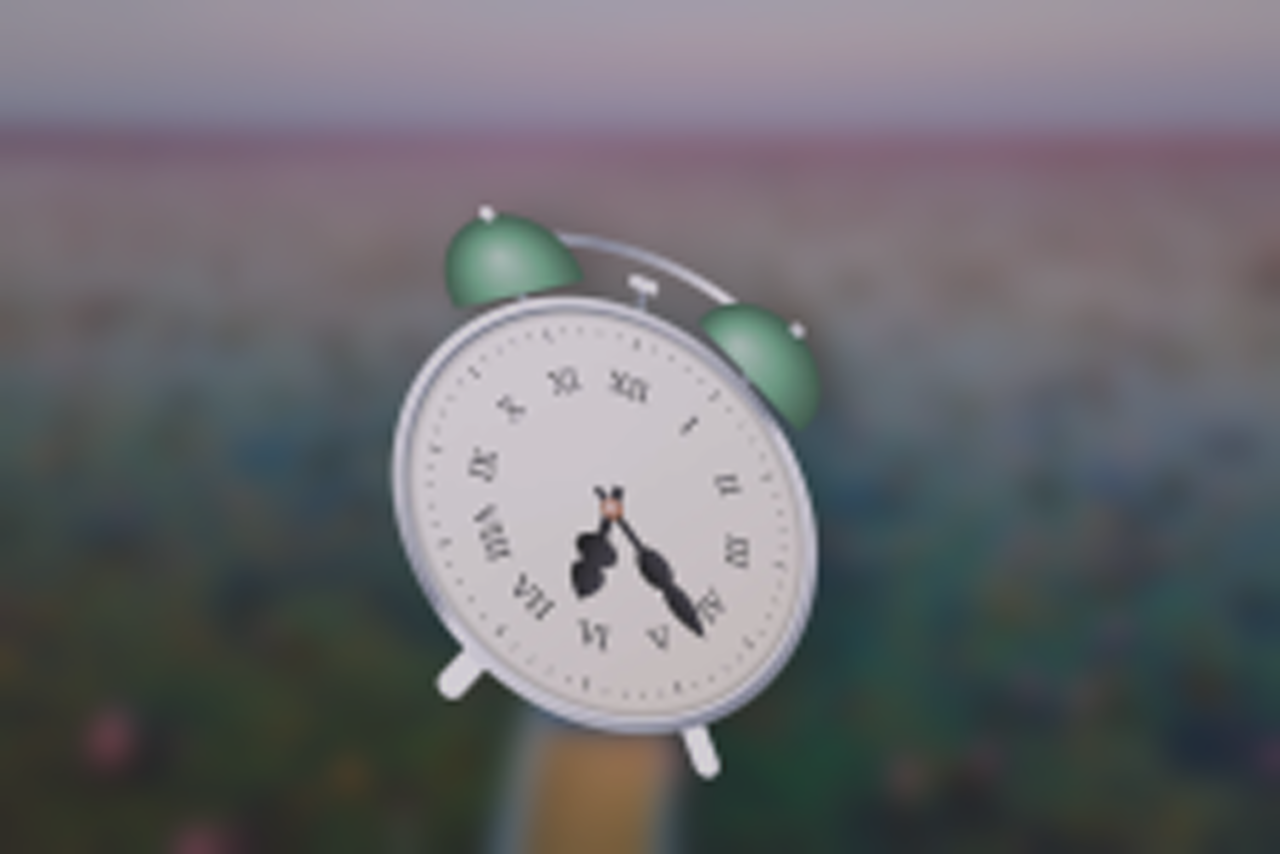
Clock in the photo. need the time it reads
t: 6:22
